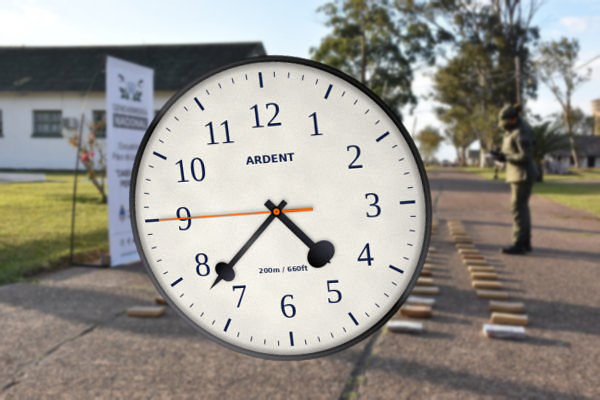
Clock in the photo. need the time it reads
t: 4:37:45
